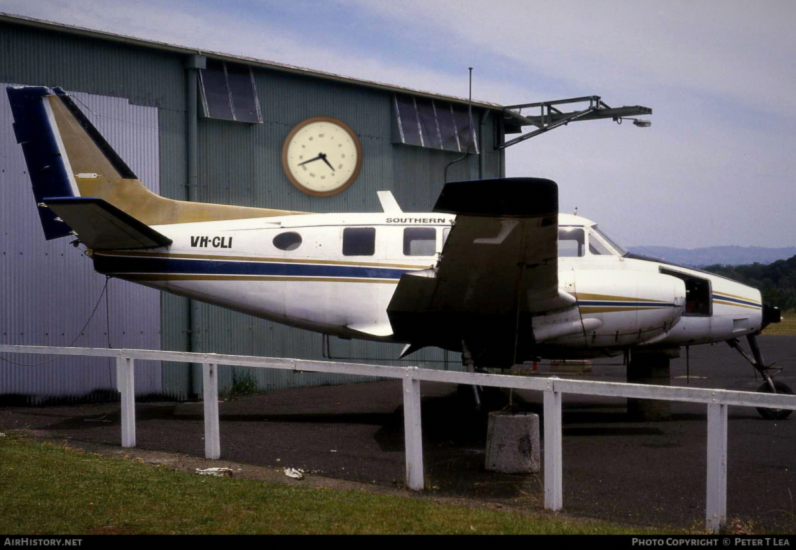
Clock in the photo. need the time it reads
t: 4:42
